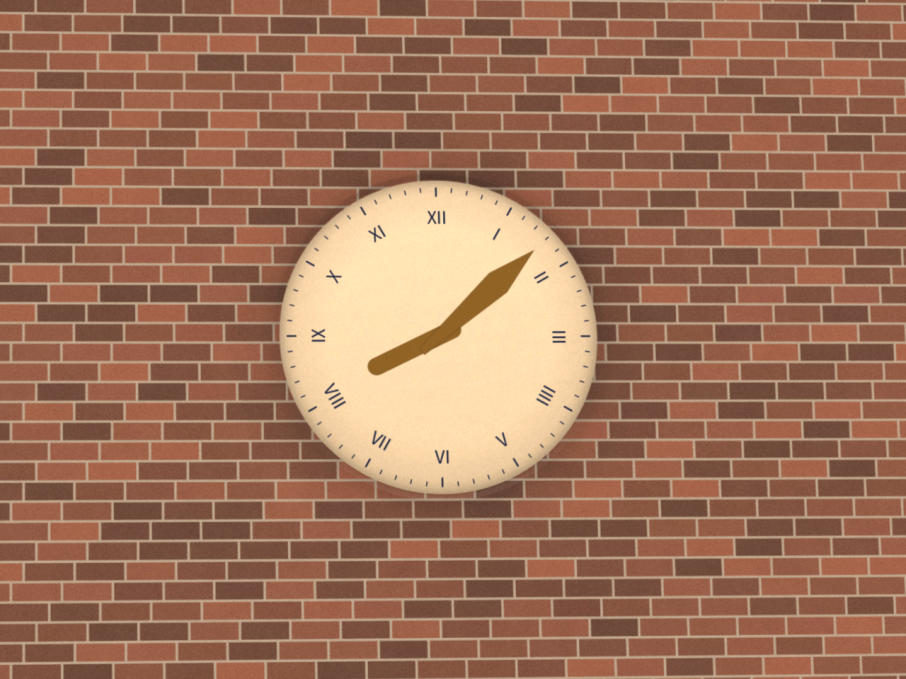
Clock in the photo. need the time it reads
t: 8:08
